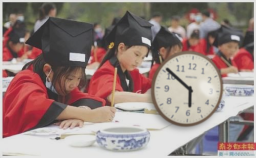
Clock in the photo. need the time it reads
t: 5:51
